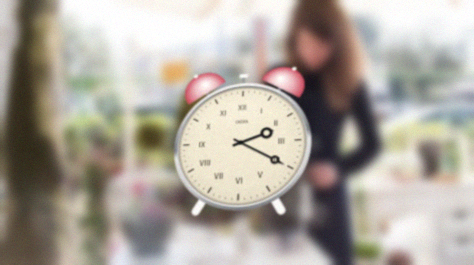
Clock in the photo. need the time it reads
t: 2:20
